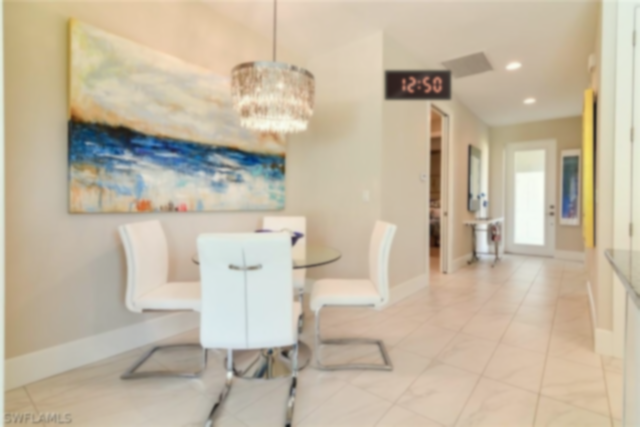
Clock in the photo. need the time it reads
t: 12:50
